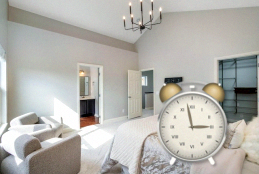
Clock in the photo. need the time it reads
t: 2:58
